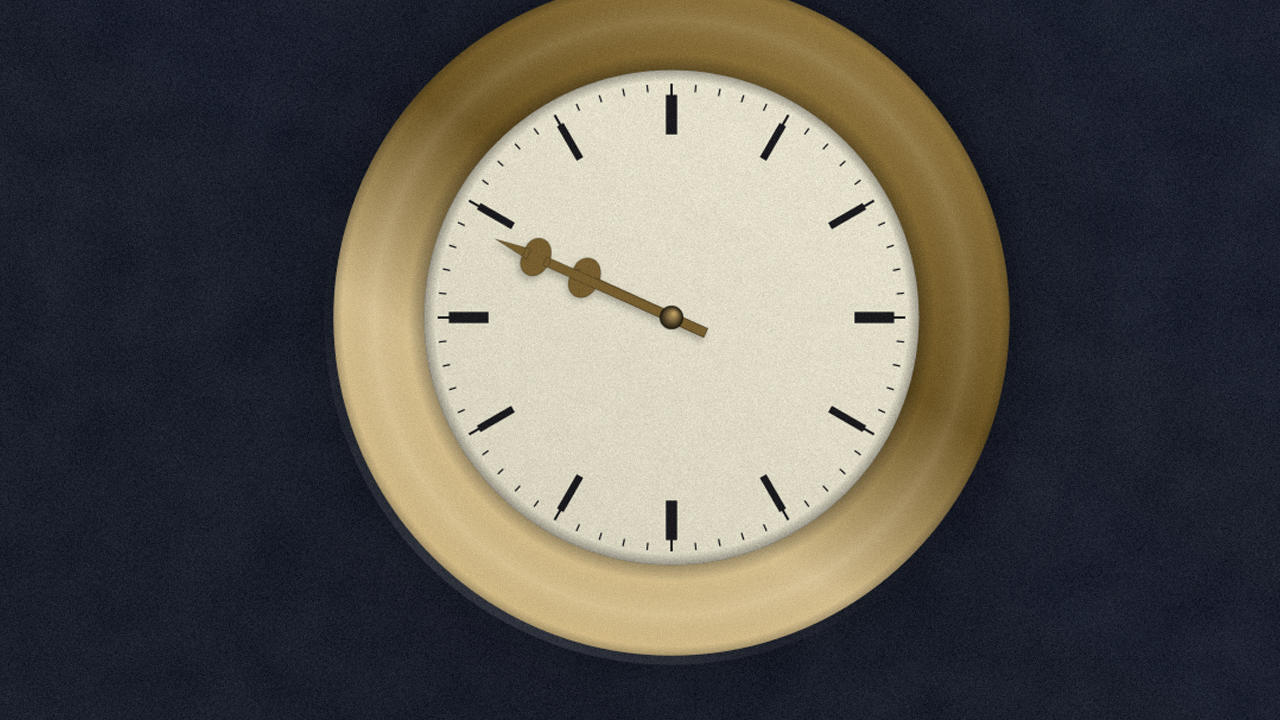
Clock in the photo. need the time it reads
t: 9:49
